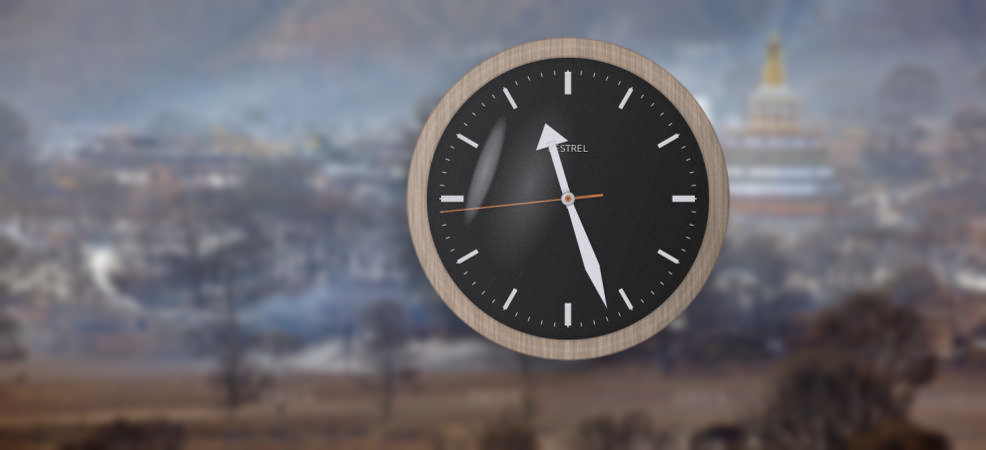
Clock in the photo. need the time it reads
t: 11:26:44
